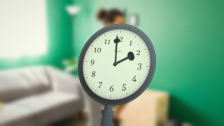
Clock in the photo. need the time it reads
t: 1:59
